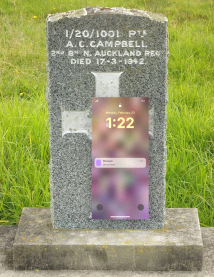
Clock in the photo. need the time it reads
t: 1:22
